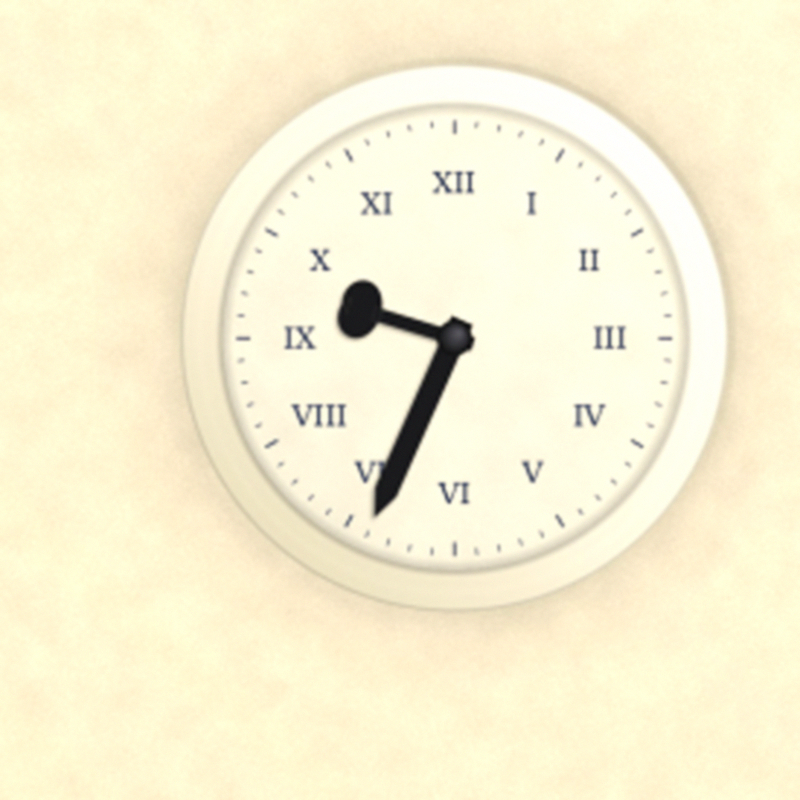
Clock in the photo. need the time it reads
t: 9:34
